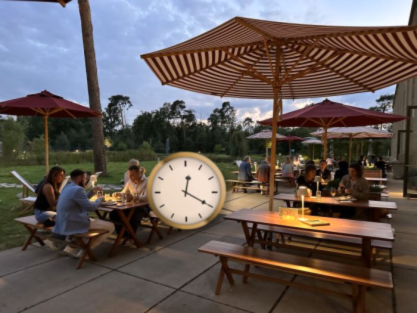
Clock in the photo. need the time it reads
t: 12:20
